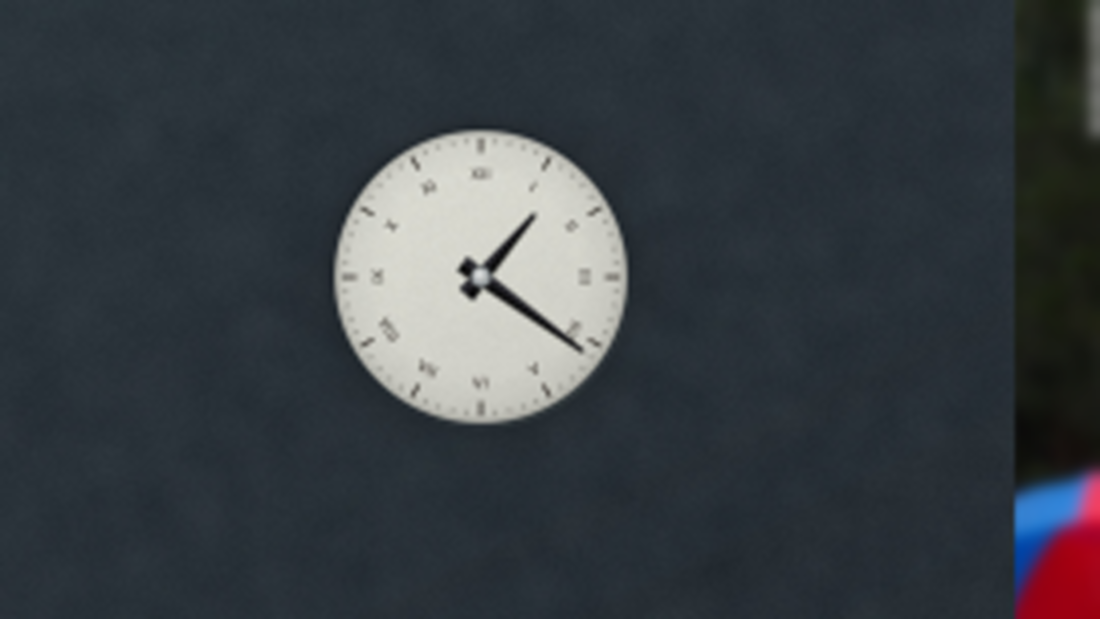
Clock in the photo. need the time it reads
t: 1:21
